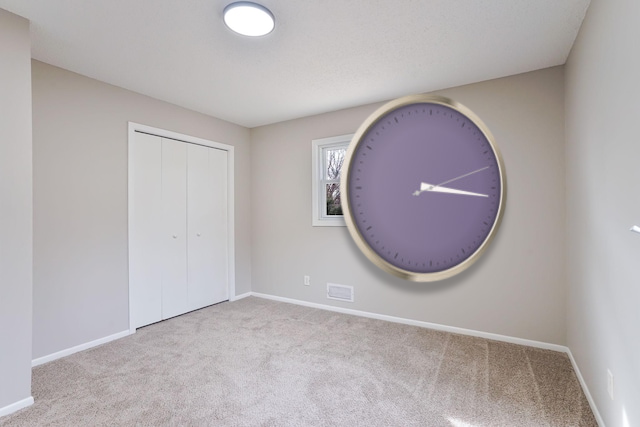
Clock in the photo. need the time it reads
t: 3:16:12
